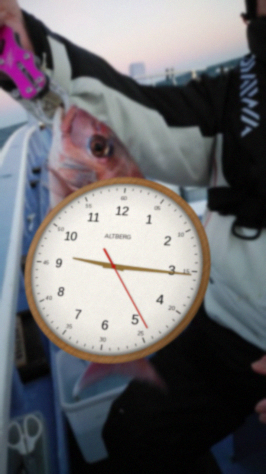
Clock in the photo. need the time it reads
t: 9:15:24
